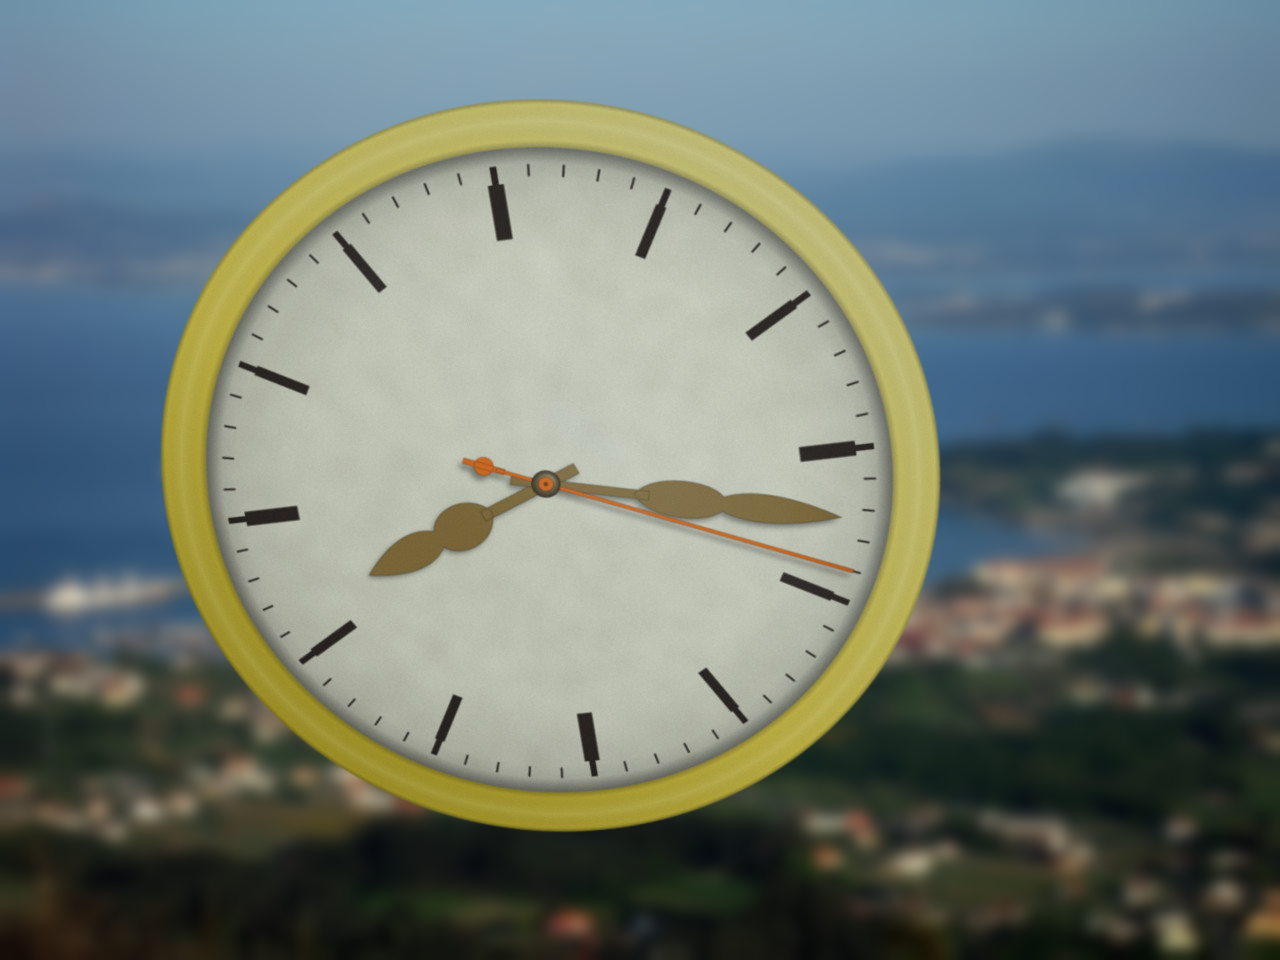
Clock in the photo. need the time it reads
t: 8:17:19
